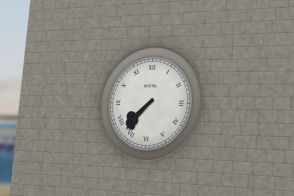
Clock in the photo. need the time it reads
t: 7:37
